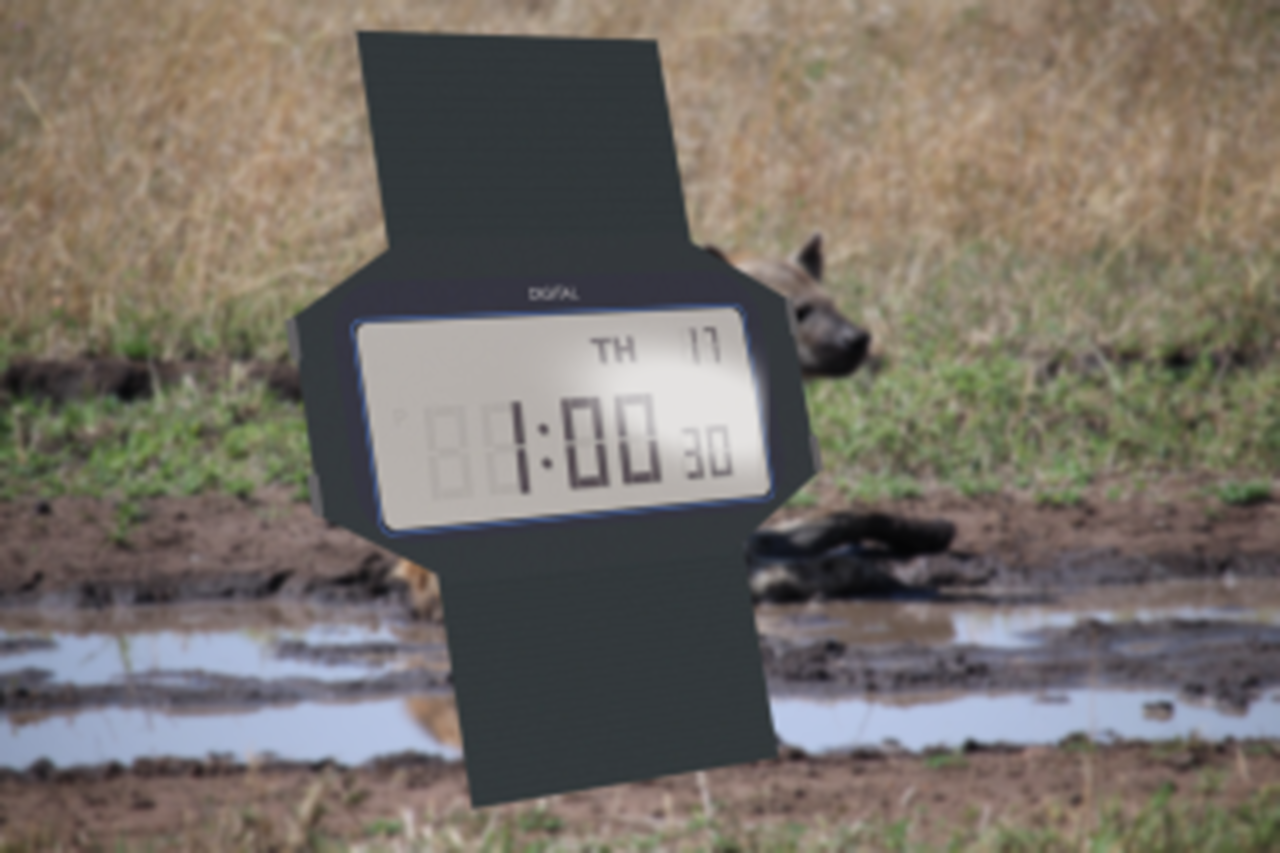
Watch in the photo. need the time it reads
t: 1:00:30
